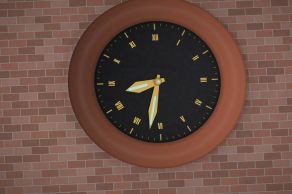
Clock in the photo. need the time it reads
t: 8:32
